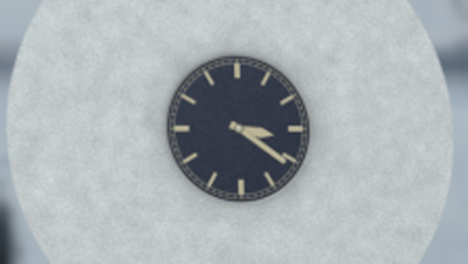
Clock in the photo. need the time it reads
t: 3:21
